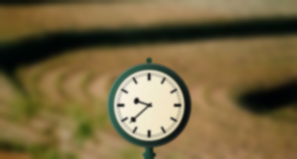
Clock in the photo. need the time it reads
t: 9:38
